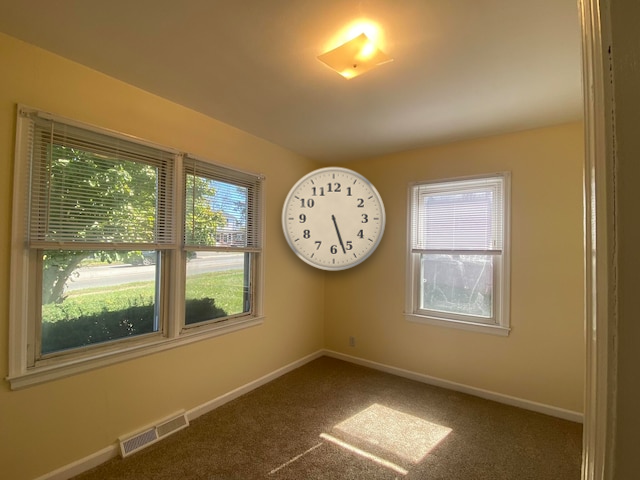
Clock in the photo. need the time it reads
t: 5:27
